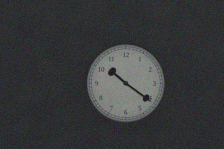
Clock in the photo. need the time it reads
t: 10:21
